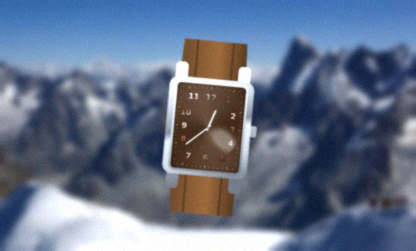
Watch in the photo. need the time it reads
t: 12:38
